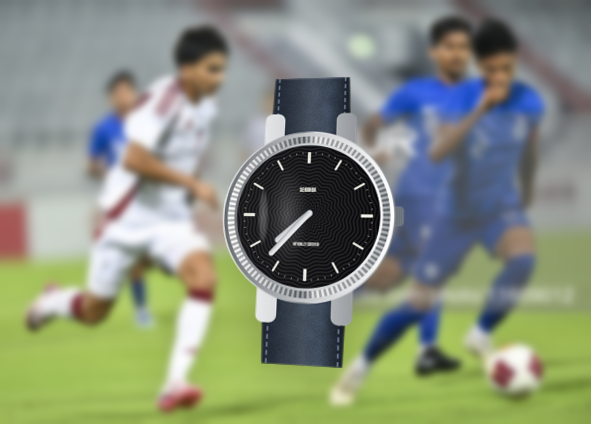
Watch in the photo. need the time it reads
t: 7:37
